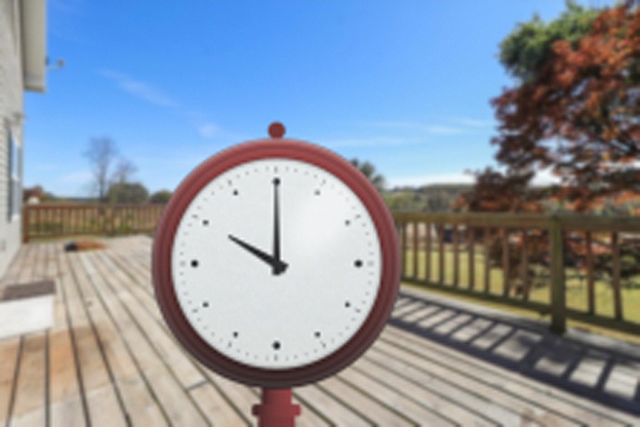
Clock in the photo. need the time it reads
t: 10:00
